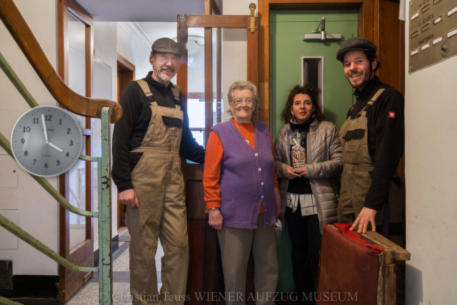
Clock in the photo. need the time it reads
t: 3:58
